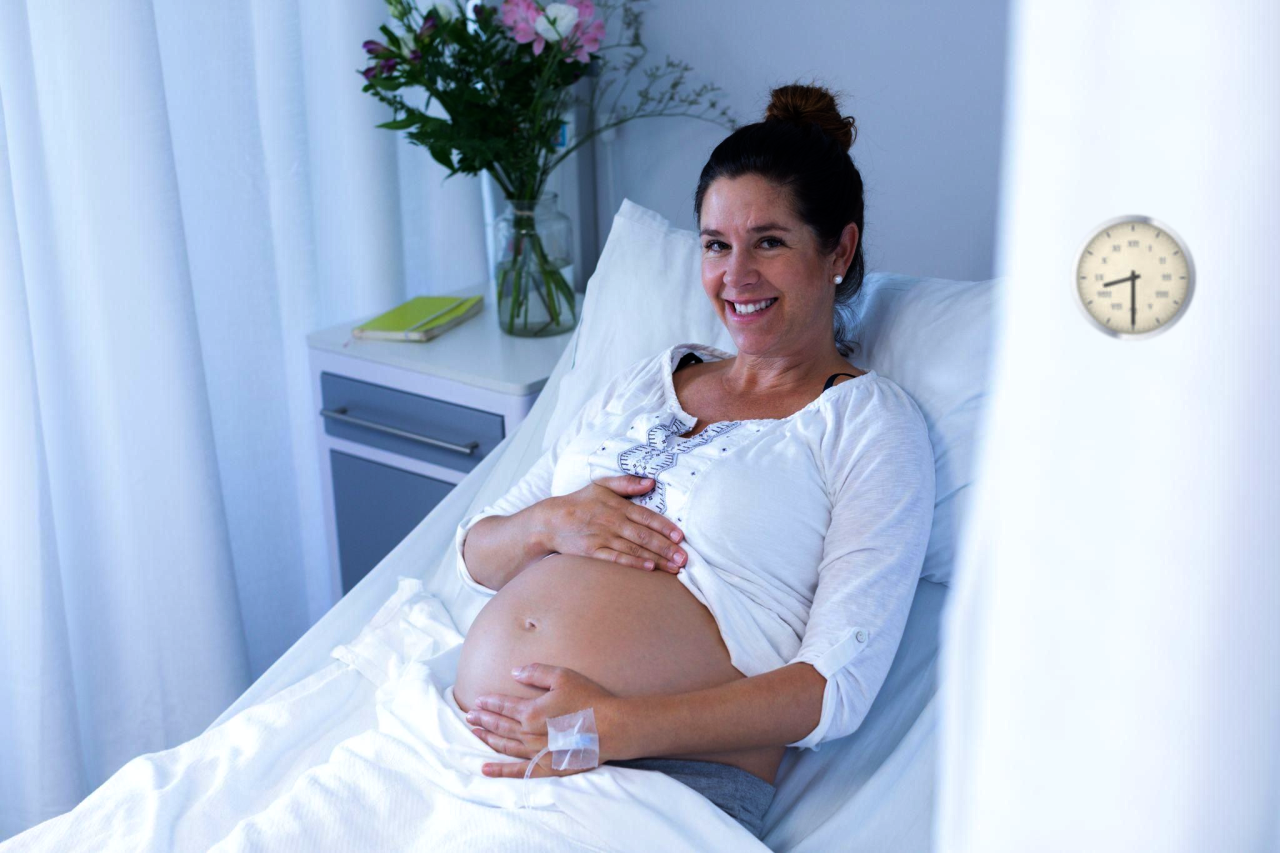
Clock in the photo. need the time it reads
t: 8:30
